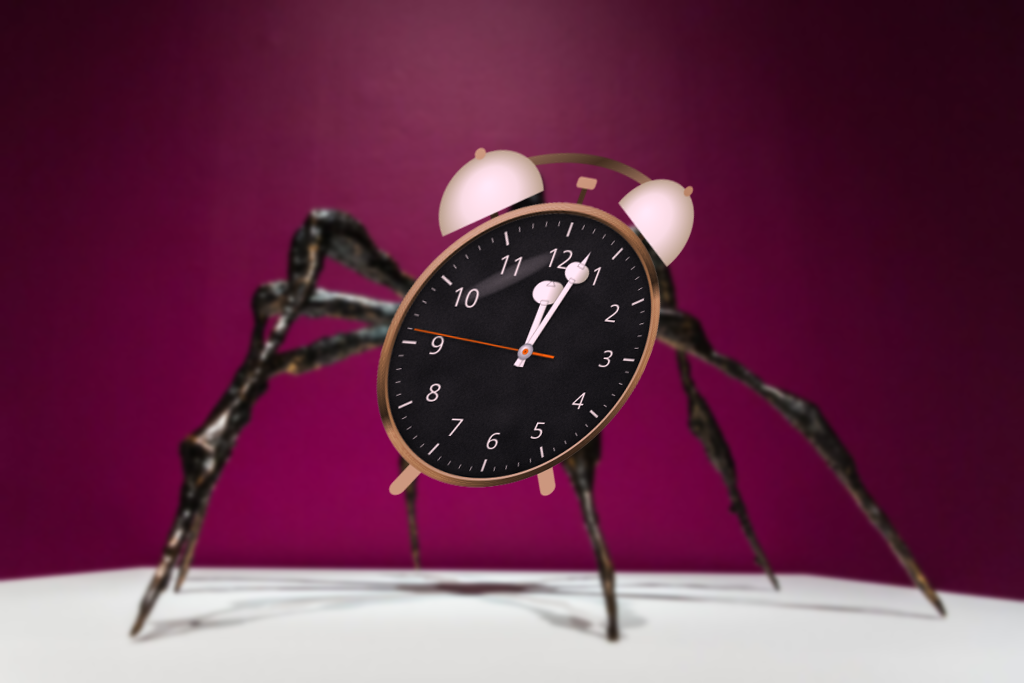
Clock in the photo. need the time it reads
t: 12:02:46
